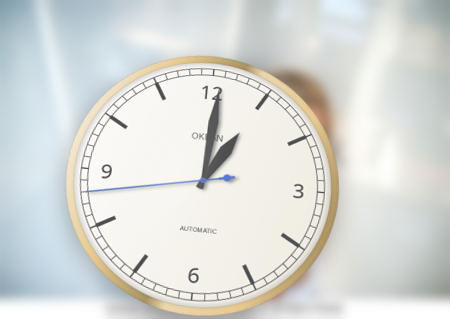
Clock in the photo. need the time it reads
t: 1:00:43
